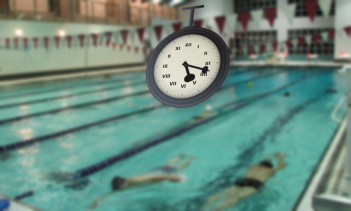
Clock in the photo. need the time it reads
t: 5:18
